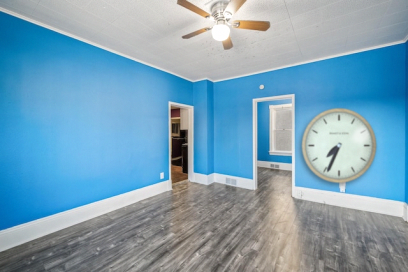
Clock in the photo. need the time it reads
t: 7:34
